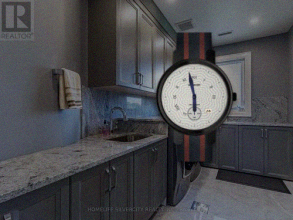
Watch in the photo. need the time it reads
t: 5:58
